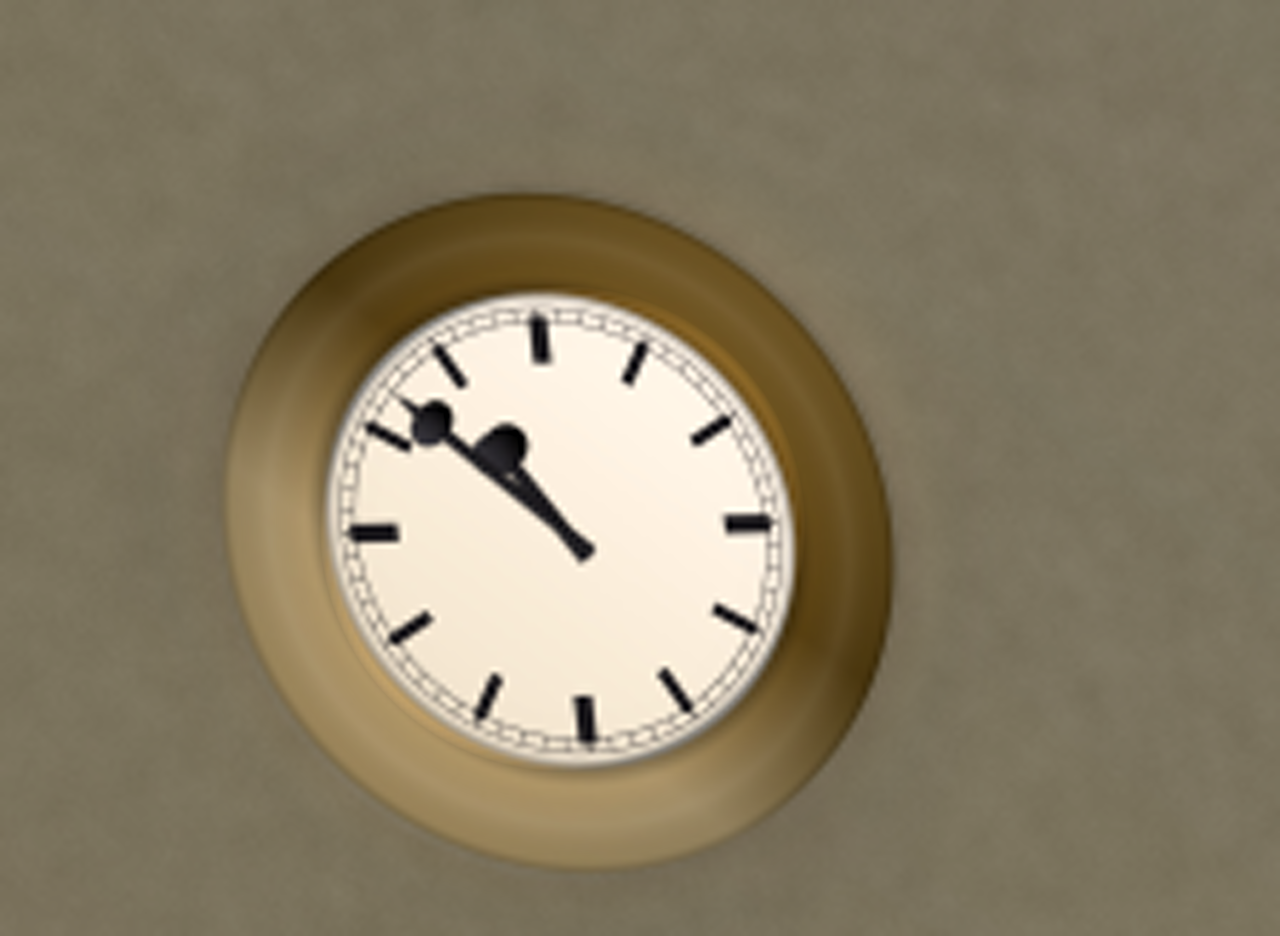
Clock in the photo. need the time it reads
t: 10:52
